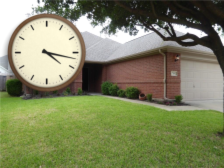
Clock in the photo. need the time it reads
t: 4:17
